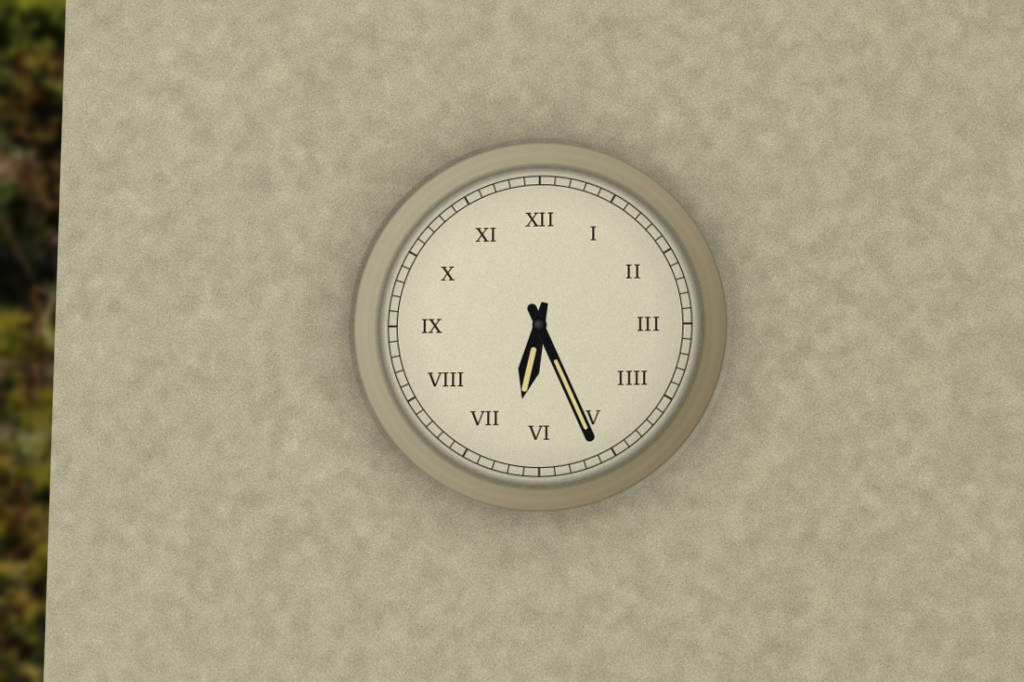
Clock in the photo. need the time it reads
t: 6:26
